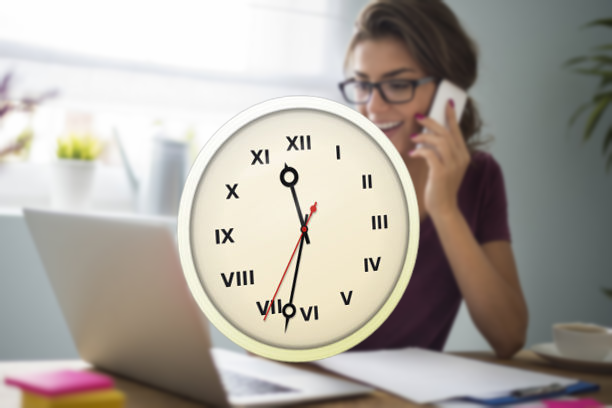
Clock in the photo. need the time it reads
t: 11:32:35
